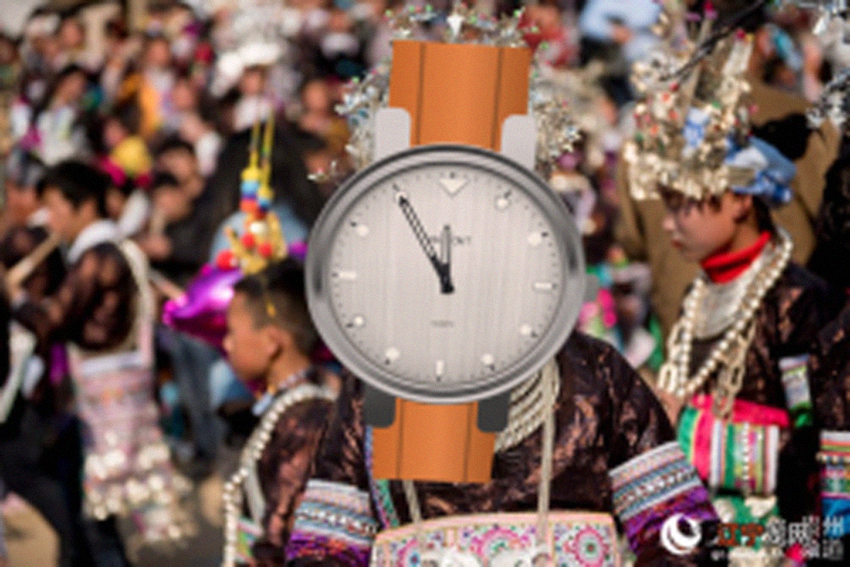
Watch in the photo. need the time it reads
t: 11:55
